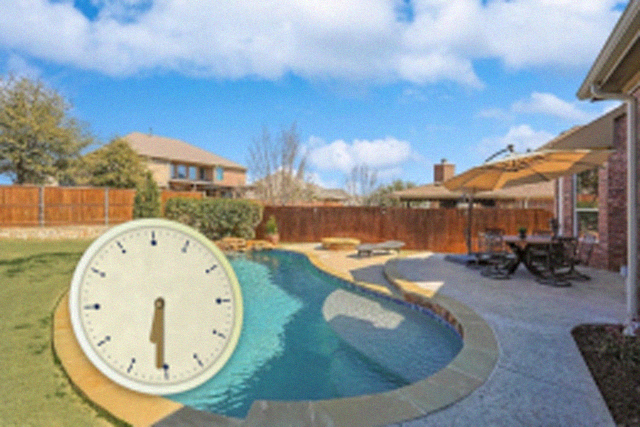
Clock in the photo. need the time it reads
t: 6:31
